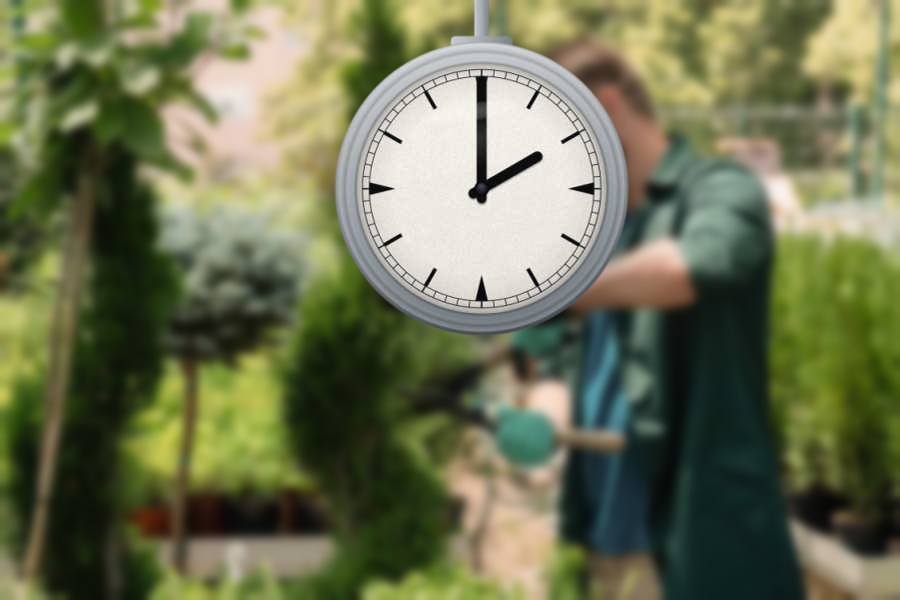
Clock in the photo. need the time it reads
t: 2:00
